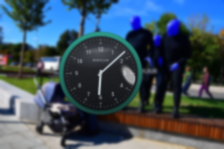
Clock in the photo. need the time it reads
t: 6:08
